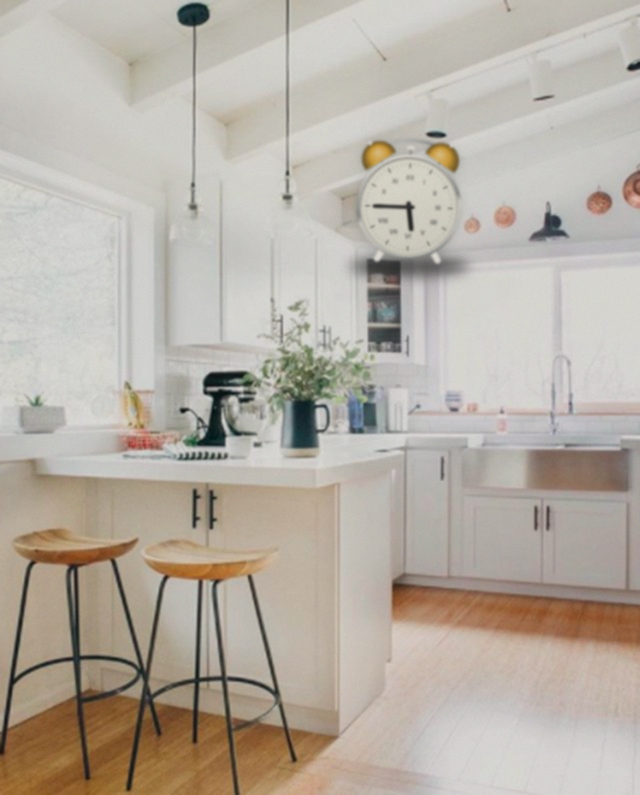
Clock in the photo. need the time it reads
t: 5:45
